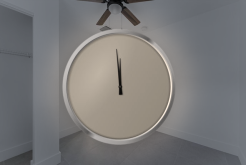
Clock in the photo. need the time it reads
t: 11:59
